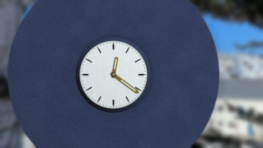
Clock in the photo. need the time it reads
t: 12:21
